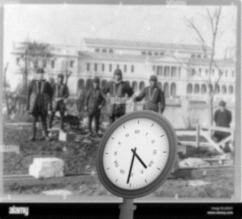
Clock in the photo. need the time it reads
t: 4:31
